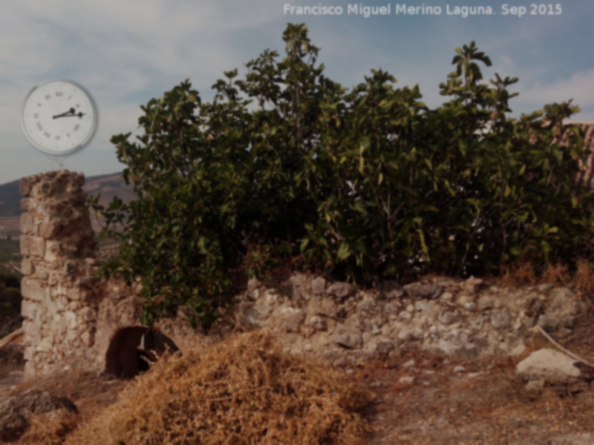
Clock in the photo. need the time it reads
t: 2:14
